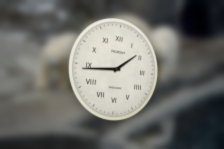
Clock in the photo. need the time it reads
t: 1:44
